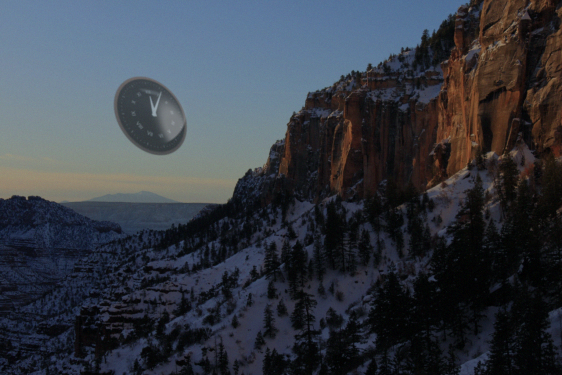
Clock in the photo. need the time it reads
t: 12:06
